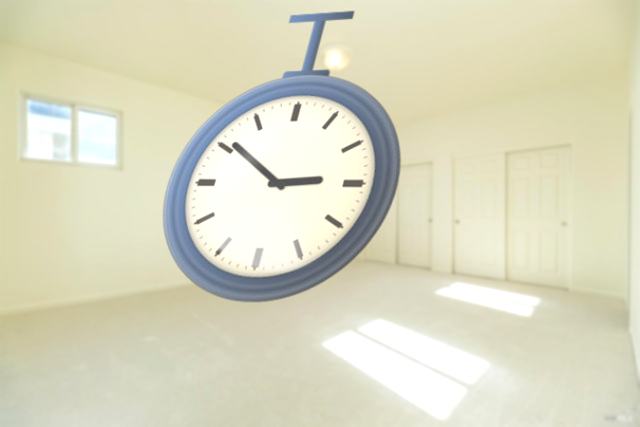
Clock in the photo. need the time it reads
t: 2:51
